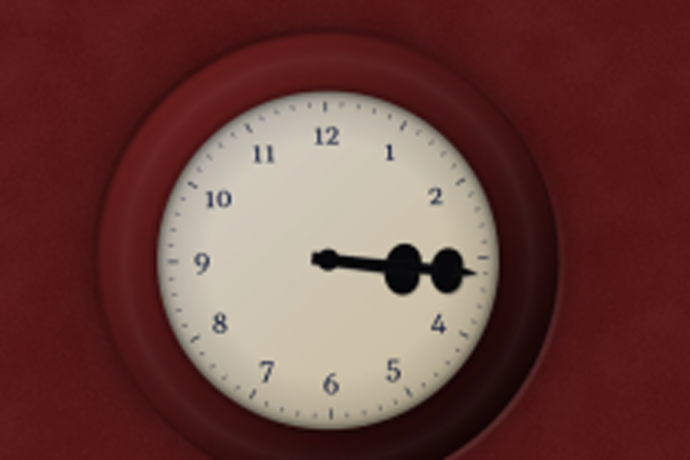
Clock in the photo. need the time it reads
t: 3:16
